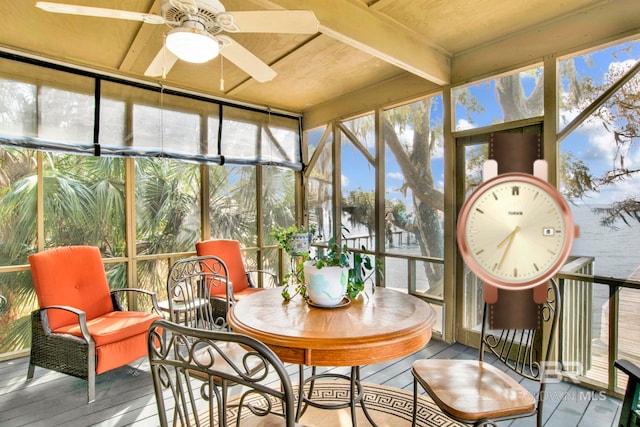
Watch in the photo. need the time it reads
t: 7:34
